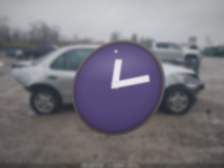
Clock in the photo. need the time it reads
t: 12:14
